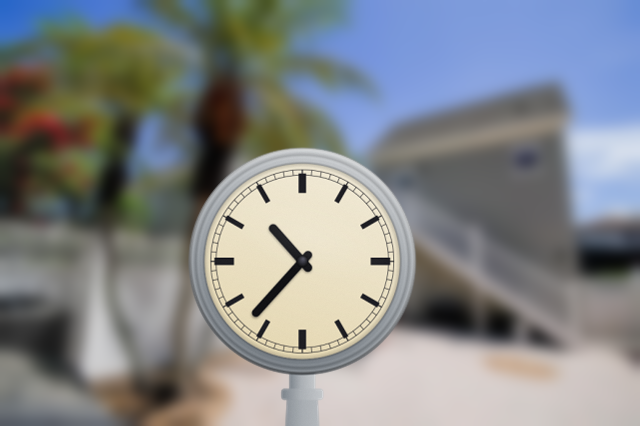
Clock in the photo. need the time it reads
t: 10:37
